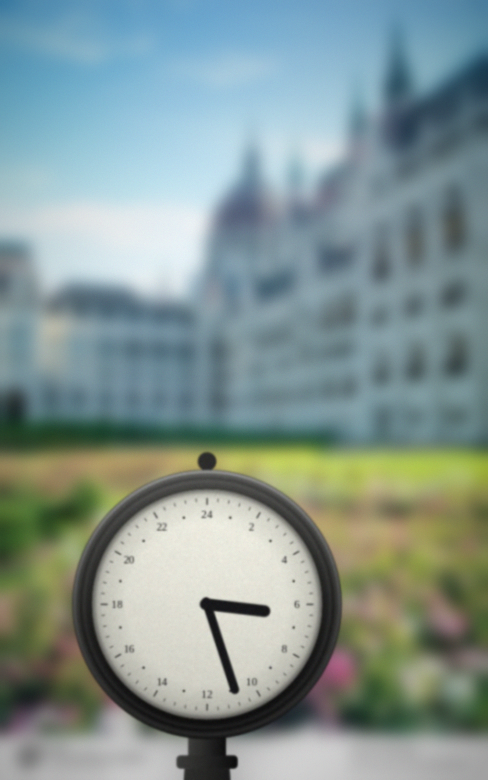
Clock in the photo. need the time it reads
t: 6:27
